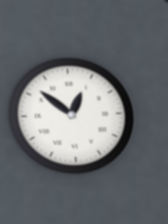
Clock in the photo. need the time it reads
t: 12:52
